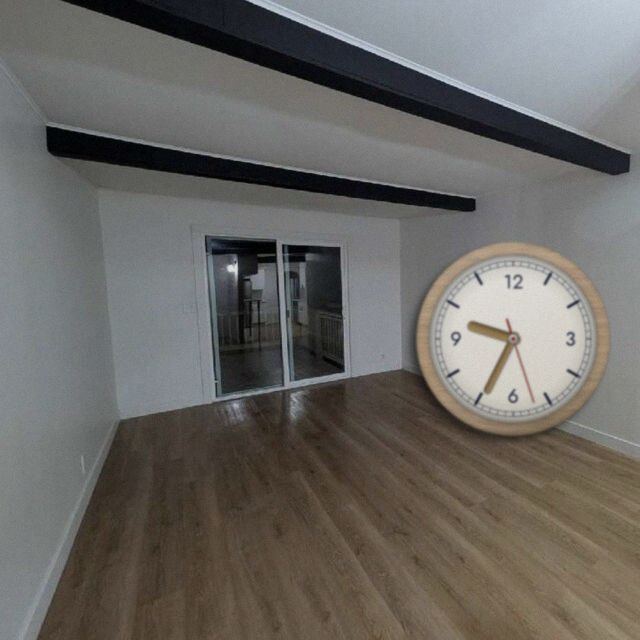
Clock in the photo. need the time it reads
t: 9:34:27
